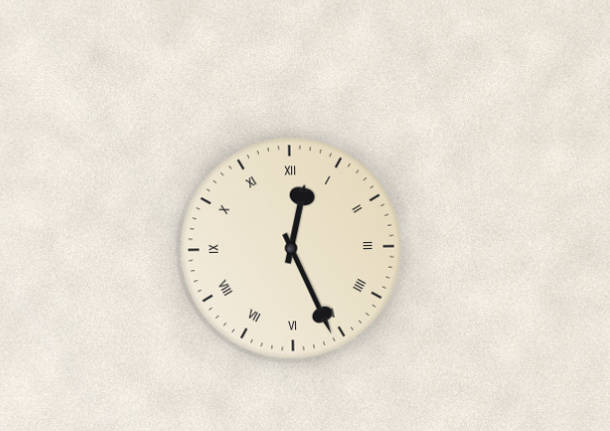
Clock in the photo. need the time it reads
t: 12:26
